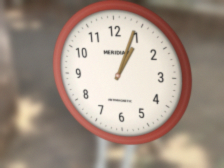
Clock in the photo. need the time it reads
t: 1:04
